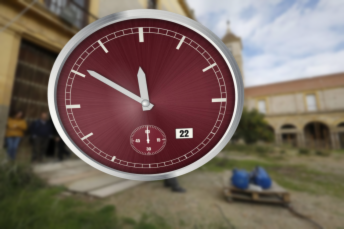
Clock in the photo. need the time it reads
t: 11:51
